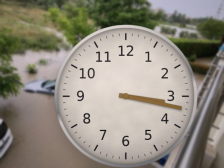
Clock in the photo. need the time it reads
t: 3:17
